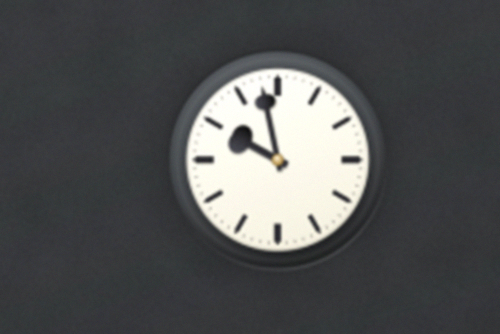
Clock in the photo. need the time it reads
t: 9:58
